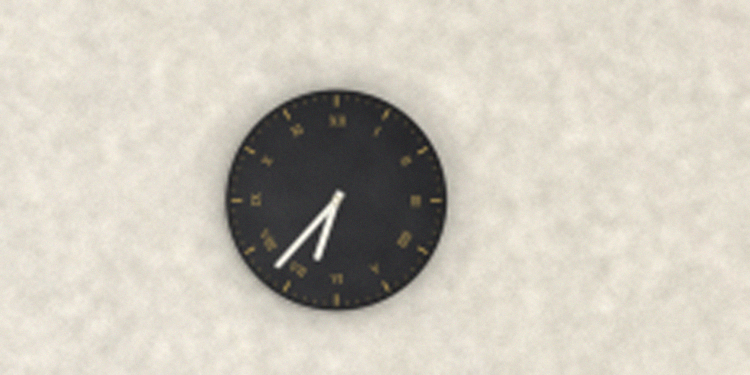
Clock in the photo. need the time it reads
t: 6:37
